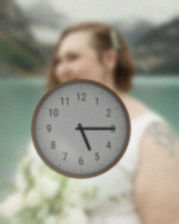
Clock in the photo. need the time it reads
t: 5:15
